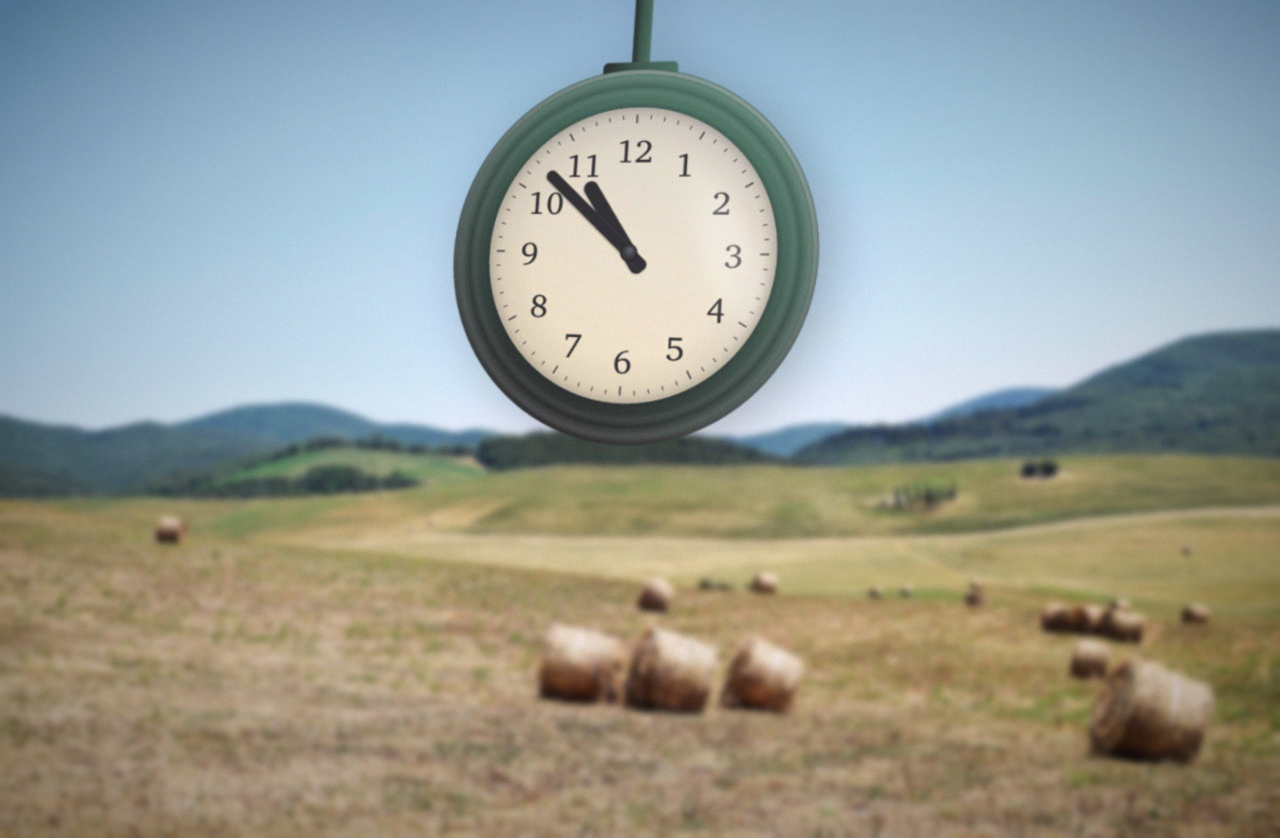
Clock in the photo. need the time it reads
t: 10:52
